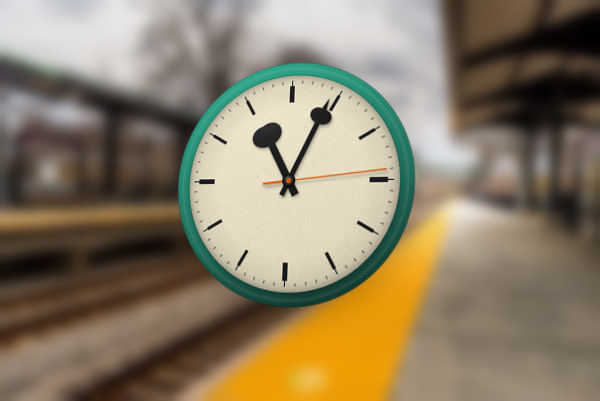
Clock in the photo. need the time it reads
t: 11:04:14
